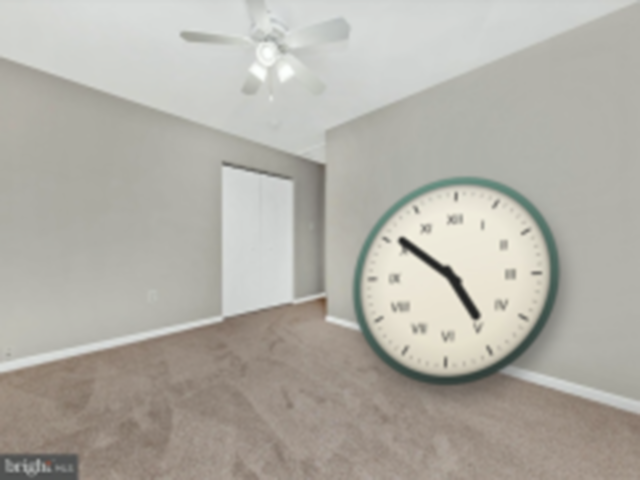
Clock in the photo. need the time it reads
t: 4:51
